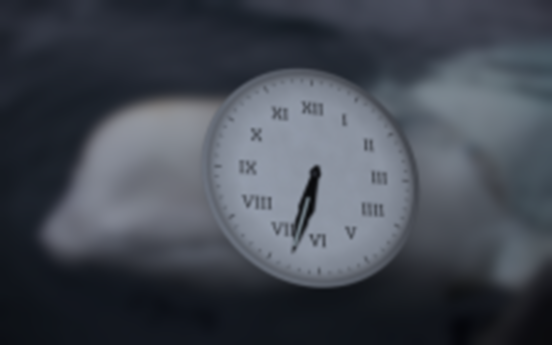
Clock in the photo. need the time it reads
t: 6:33
